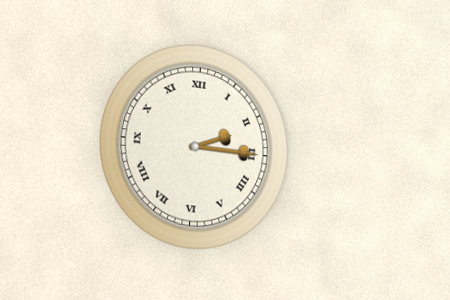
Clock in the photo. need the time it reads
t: 2:15
